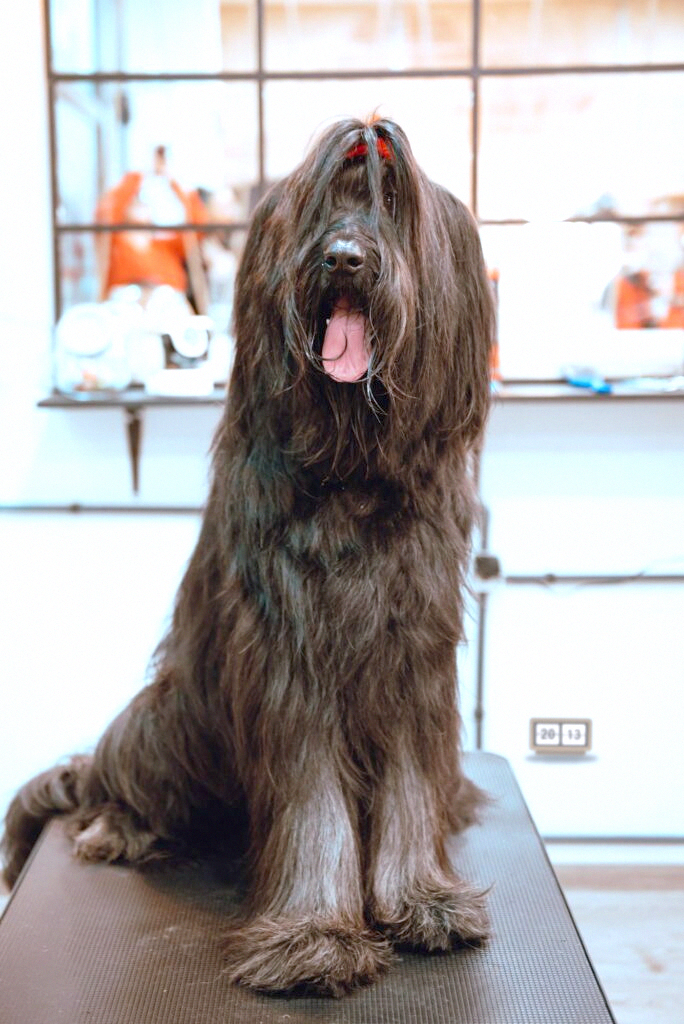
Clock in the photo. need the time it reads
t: 20:13
